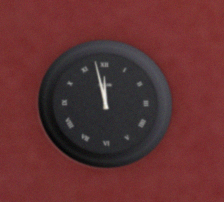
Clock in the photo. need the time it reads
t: 11:58
